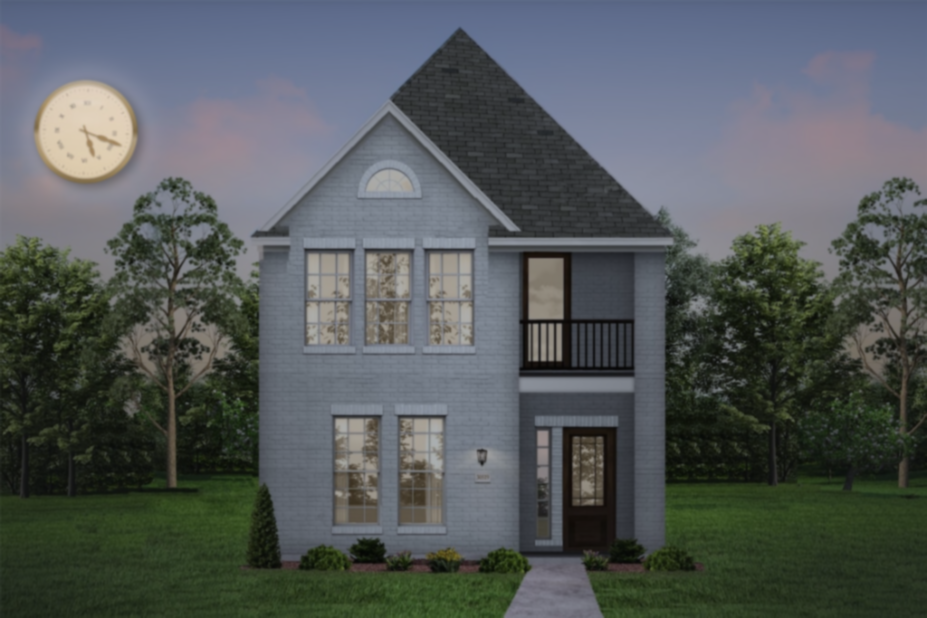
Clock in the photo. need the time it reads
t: 5:18
